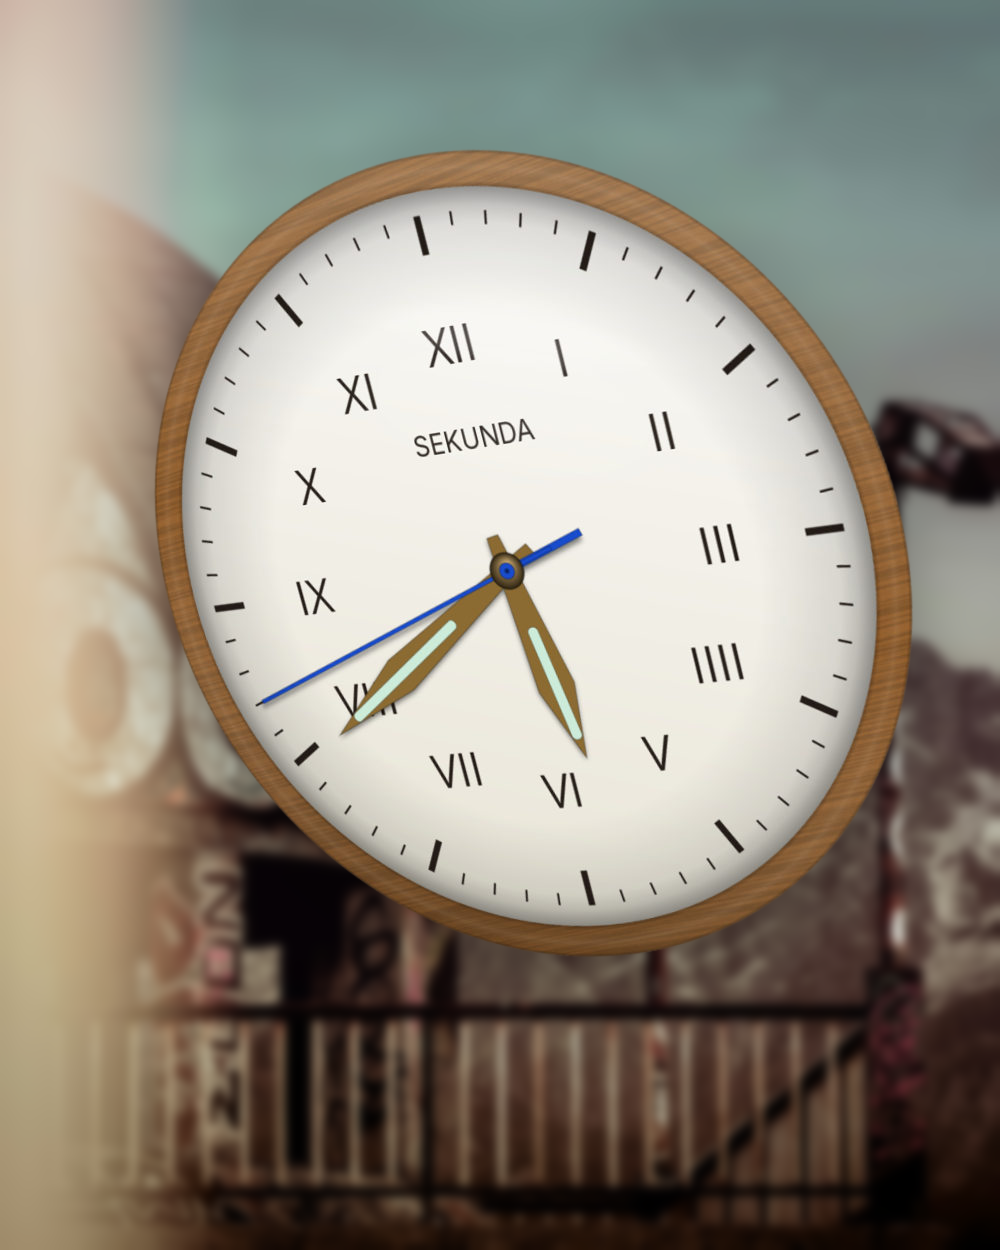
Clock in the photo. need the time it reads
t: 5:39:42
